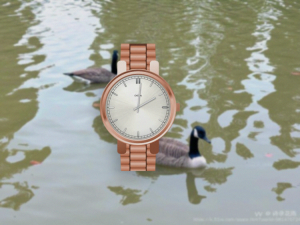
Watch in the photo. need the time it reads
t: 2:01
